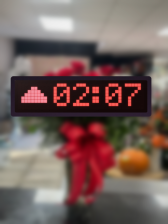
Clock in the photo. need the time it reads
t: 2:07
